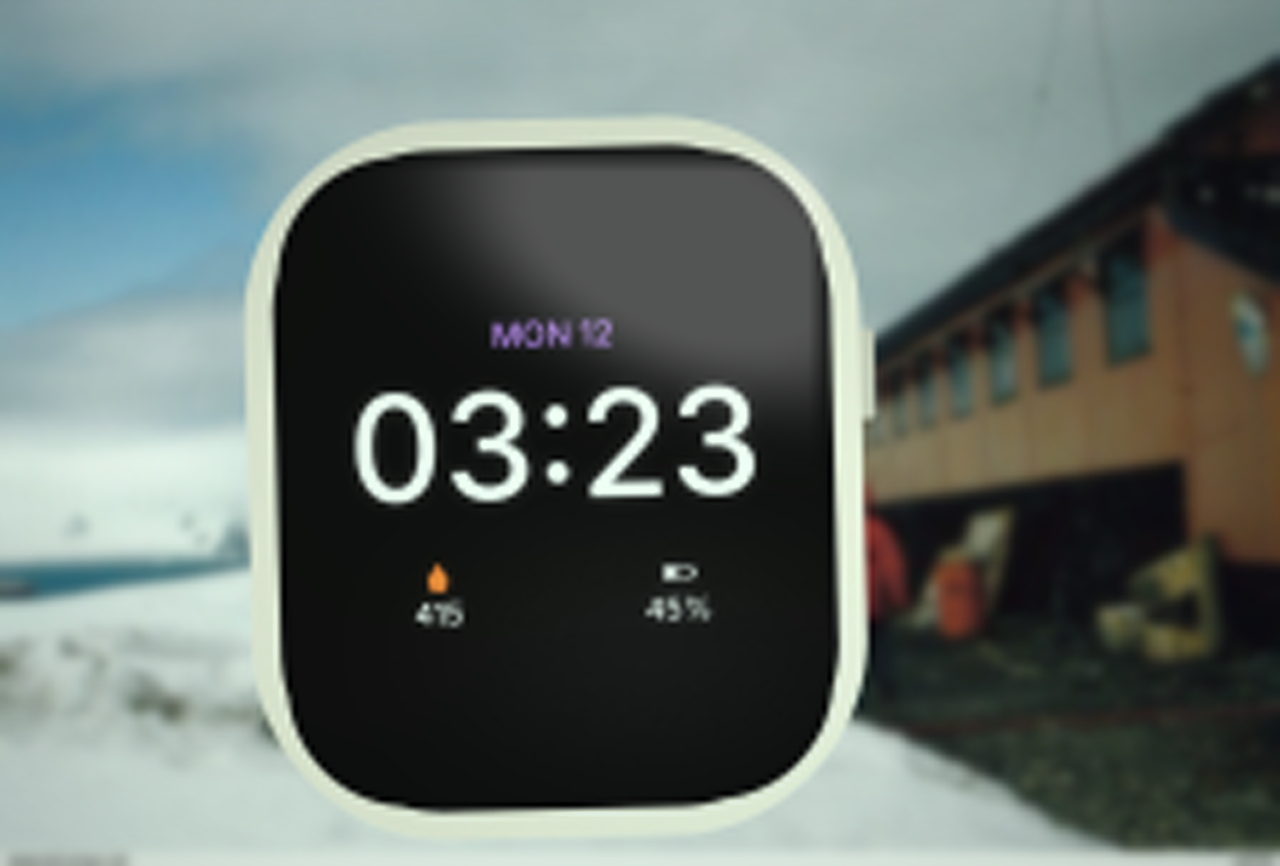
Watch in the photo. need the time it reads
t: 3:23
